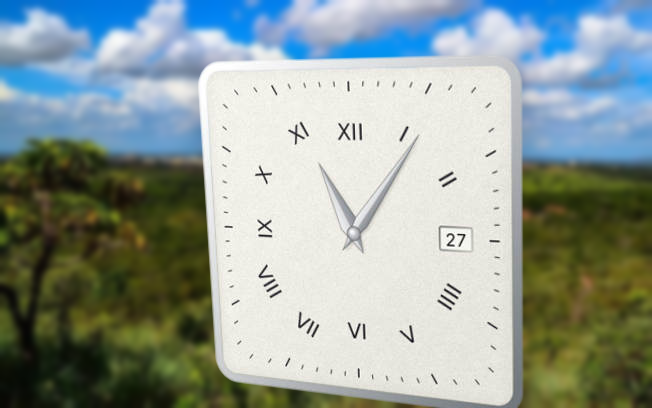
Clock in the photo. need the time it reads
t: 11:06
